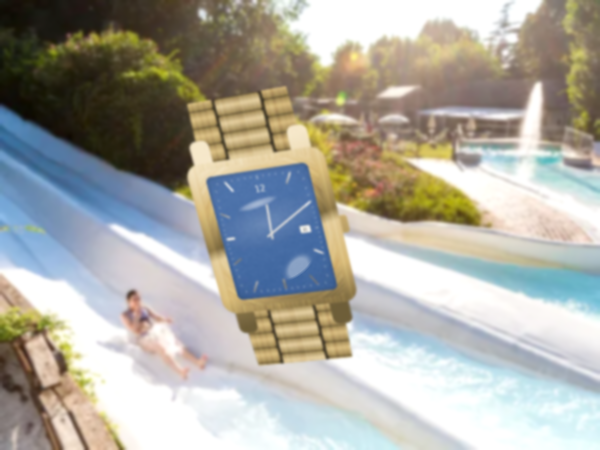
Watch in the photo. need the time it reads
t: 12:10
